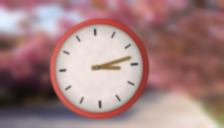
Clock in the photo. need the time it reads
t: 3:13
